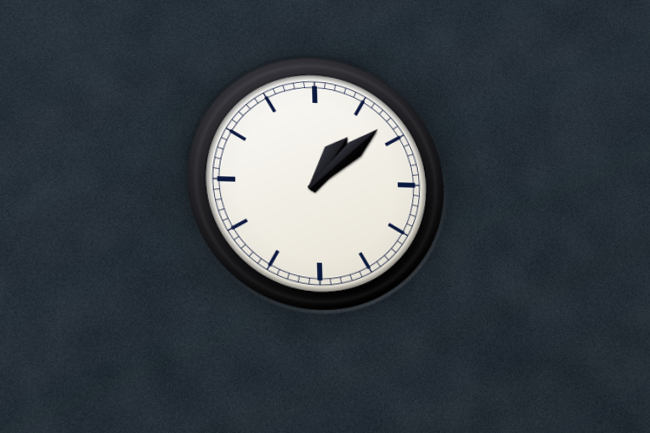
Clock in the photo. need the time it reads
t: 1:08
